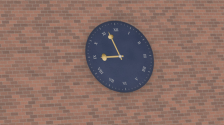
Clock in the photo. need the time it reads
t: 8:57
